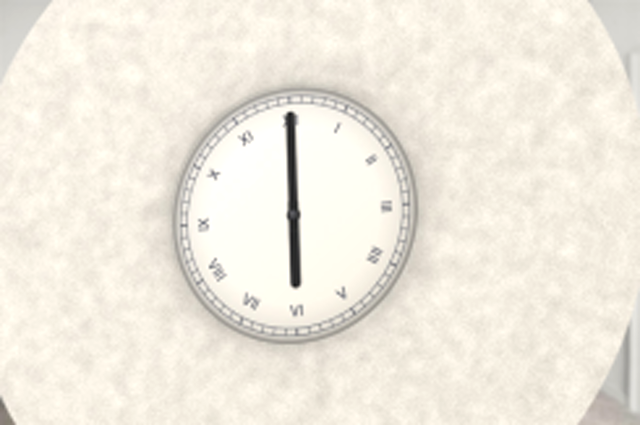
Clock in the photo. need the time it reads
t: 6:00
